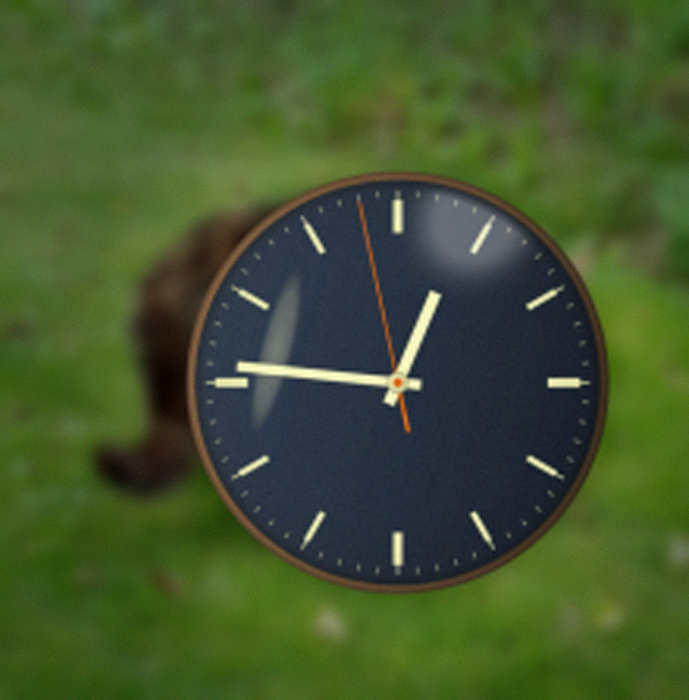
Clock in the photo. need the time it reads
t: 12:45:58
